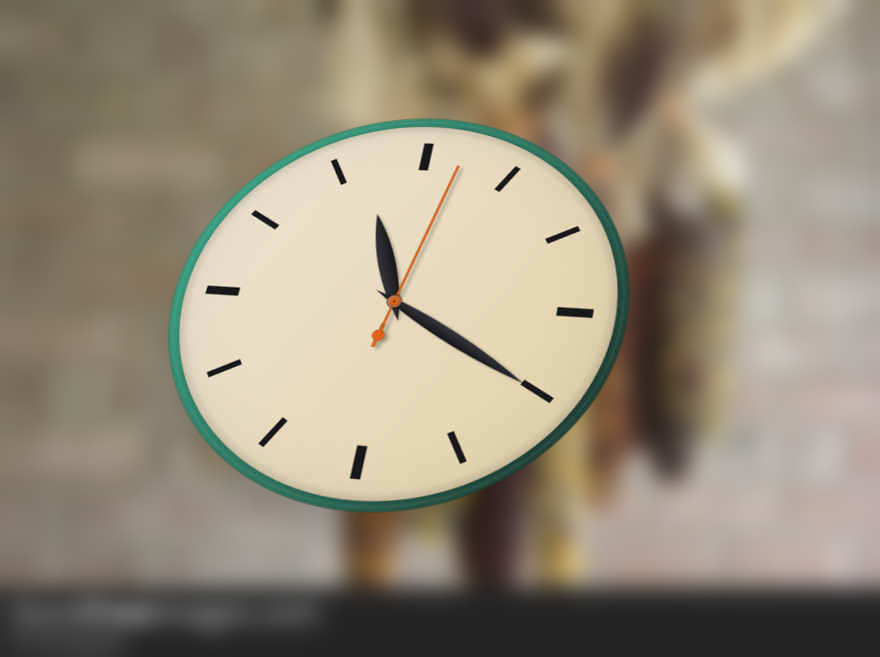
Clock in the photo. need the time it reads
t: 11:20:02
